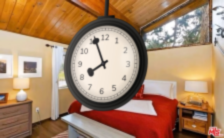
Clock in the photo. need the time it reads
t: 7:56
